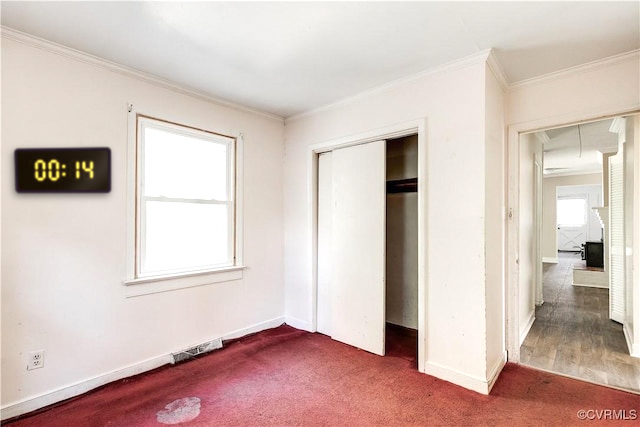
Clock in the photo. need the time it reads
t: 0:14
